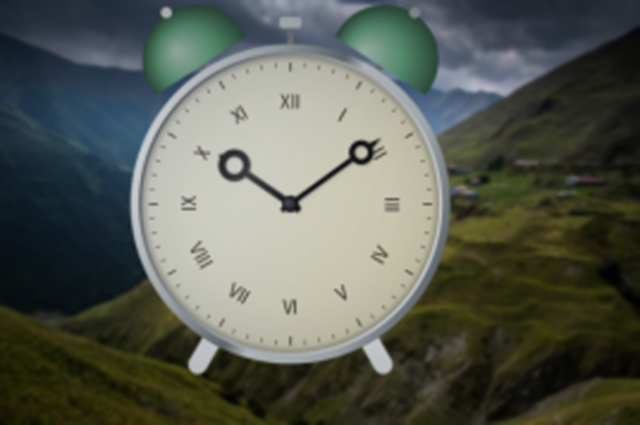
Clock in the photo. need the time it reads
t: 10:09
